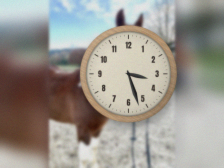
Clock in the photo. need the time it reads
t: 3:27
